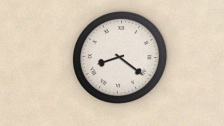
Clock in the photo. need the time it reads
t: 8:21
